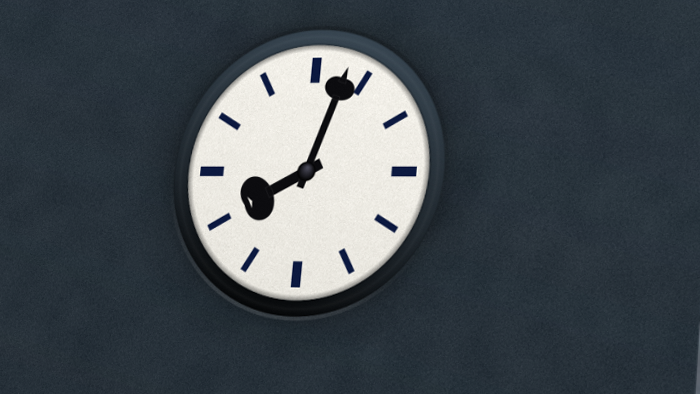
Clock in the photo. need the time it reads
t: 8:03
